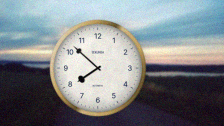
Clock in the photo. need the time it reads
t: 7:52
